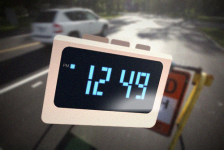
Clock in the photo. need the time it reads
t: 12:49
